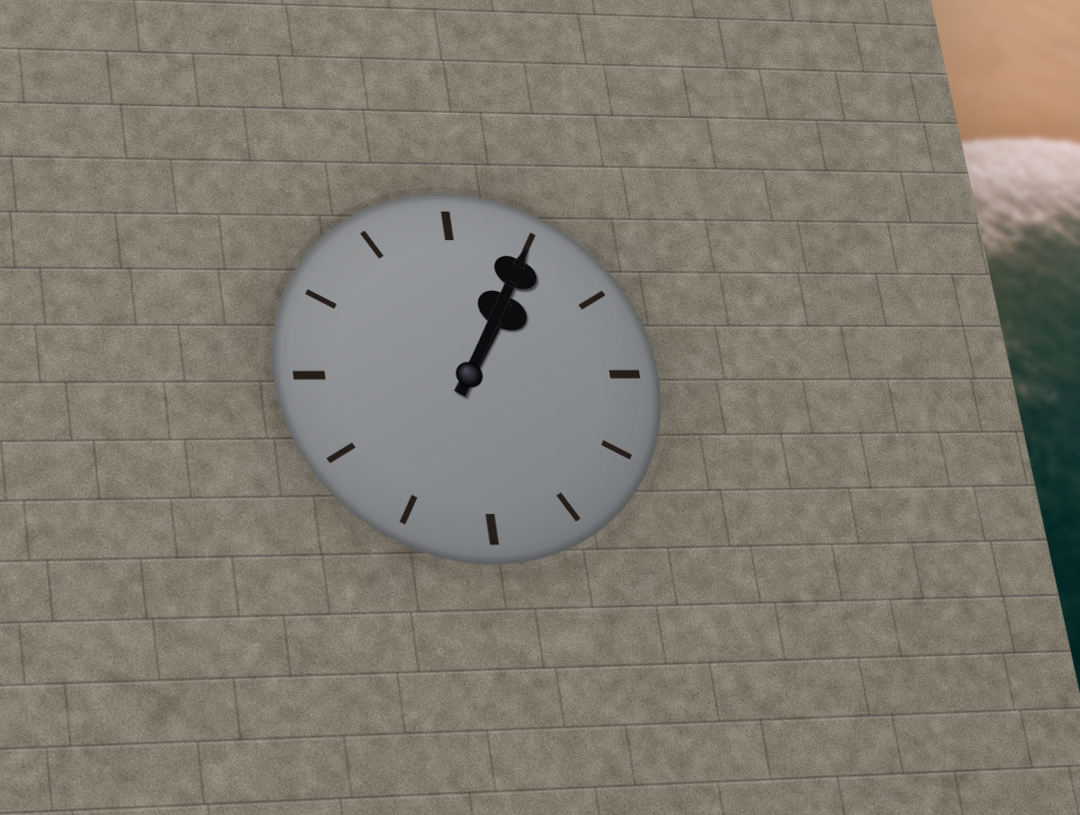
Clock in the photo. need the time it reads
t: 1:05
